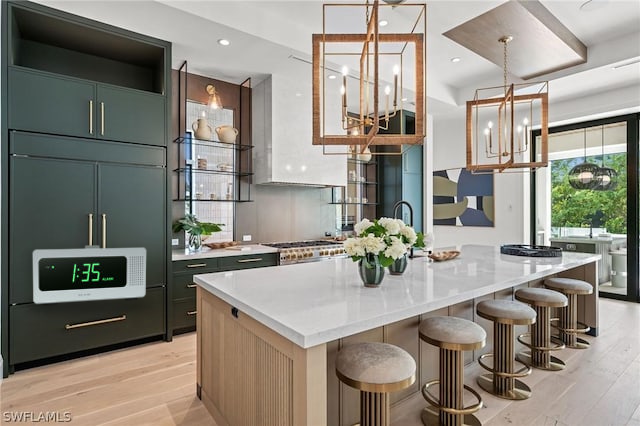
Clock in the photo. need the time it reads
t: 1:35
